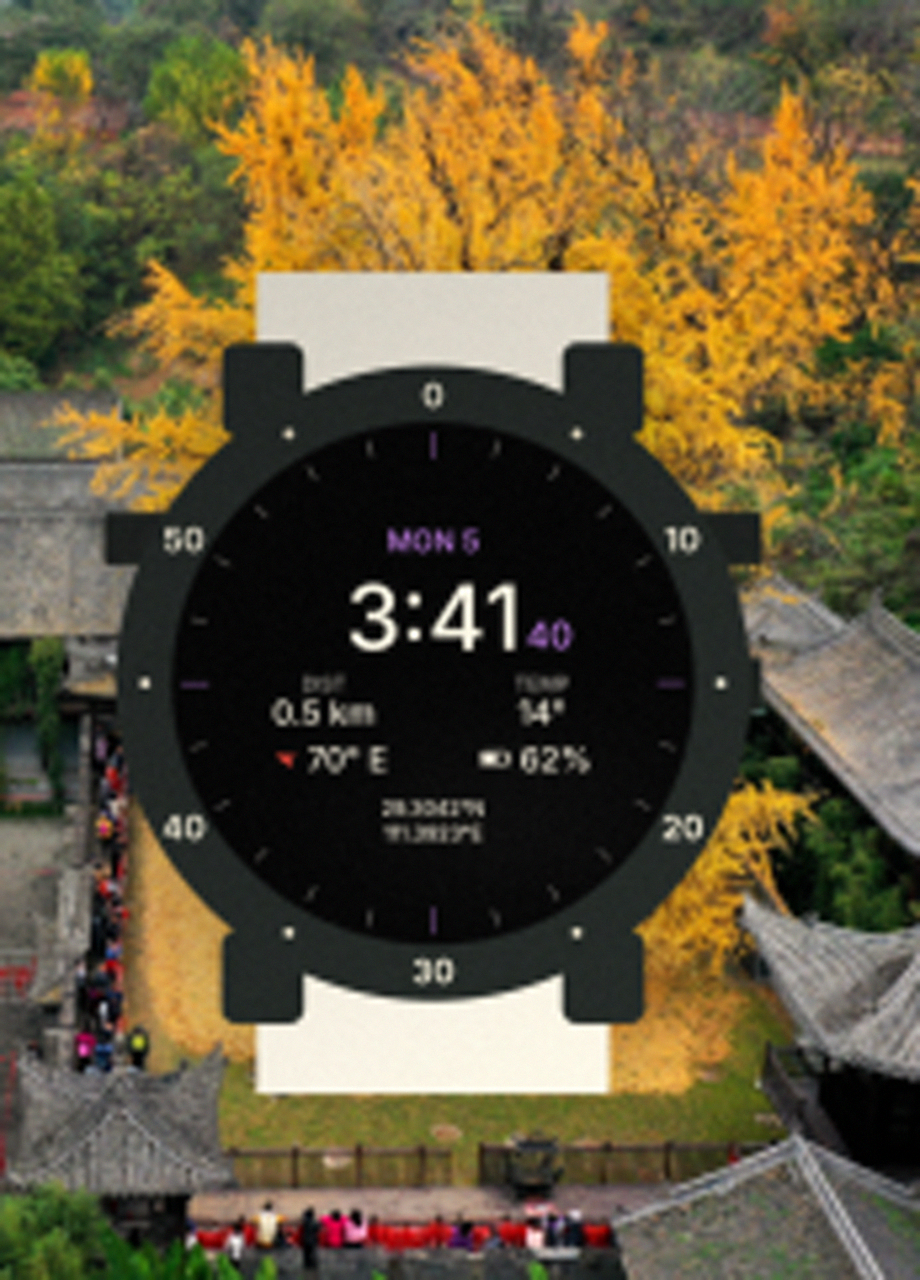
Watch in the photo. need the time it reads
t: 3:41
